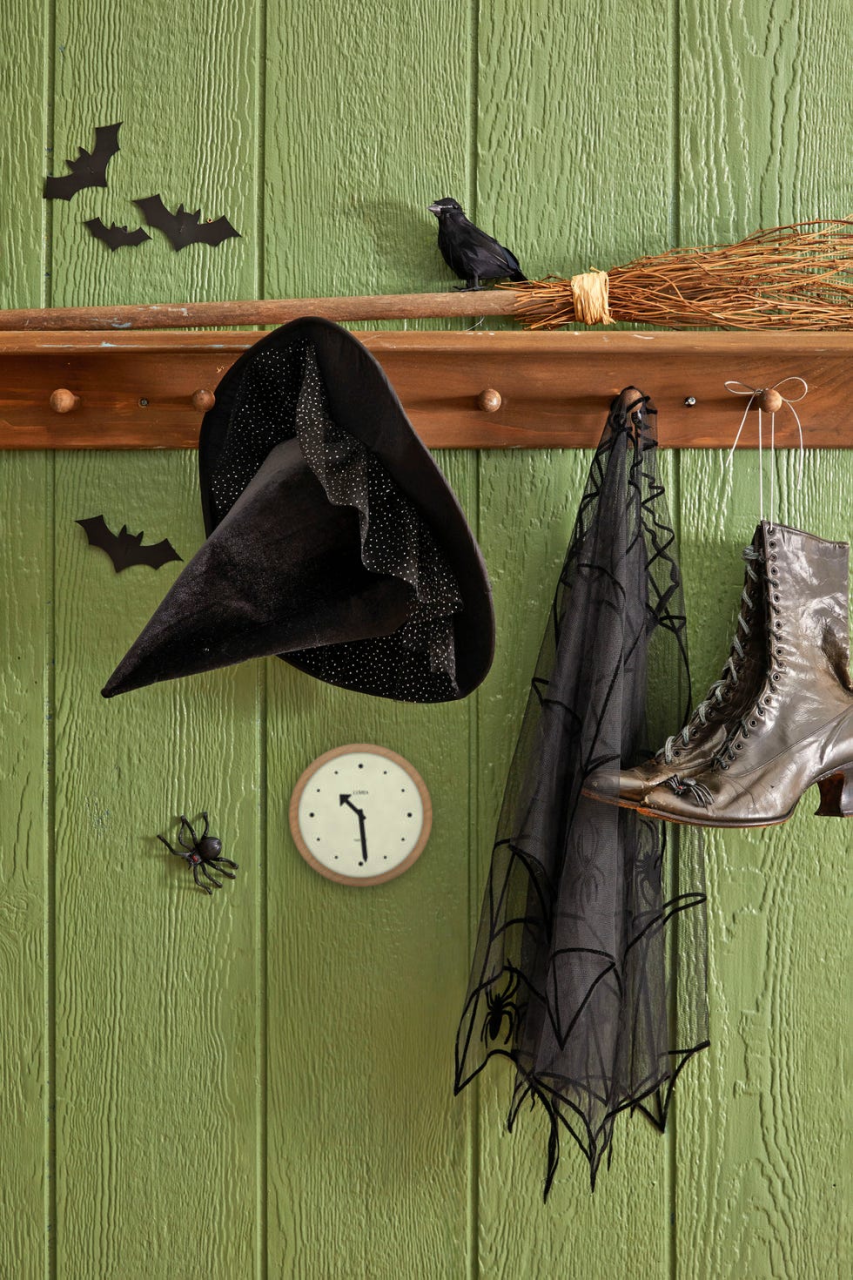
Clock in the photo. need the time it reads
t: 10:29
